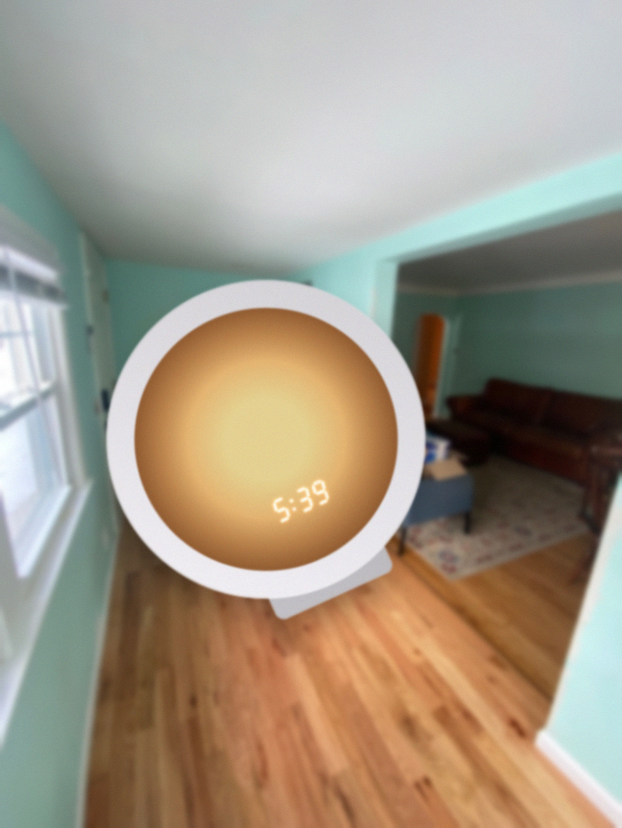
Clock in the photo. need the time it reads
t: 5:39
